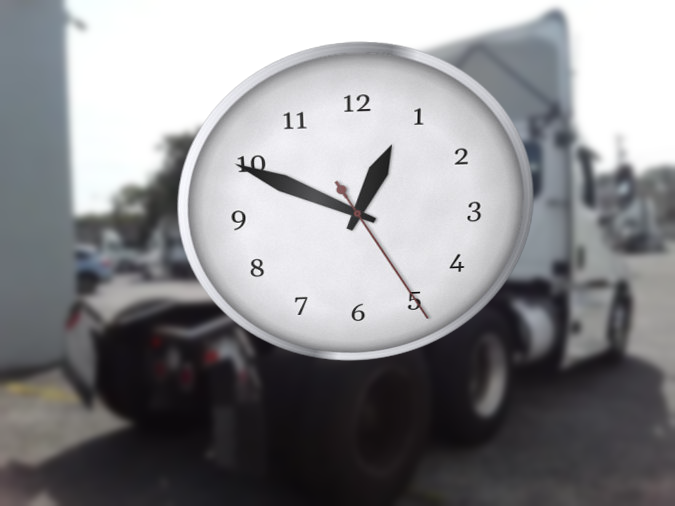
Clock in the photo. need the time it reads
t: 12:49:25
